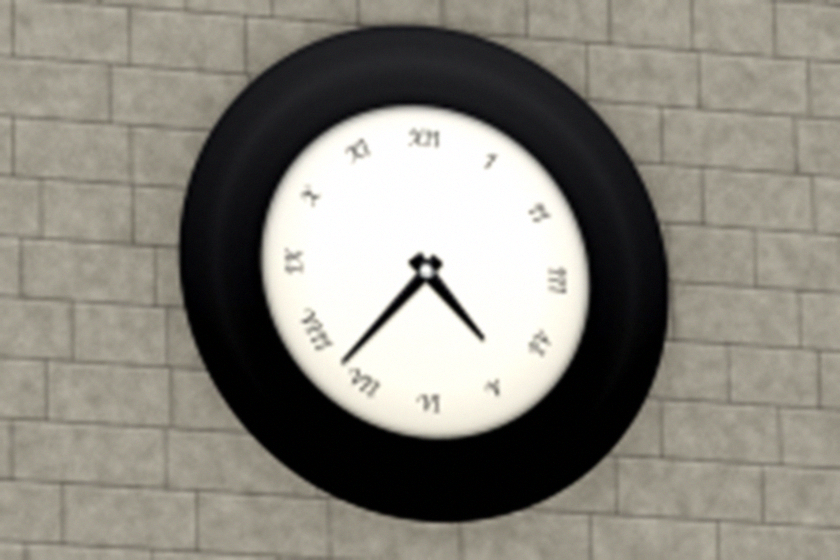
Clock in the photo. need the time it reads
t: 4:37
